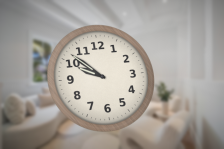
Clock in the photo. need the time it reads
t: 9:52
